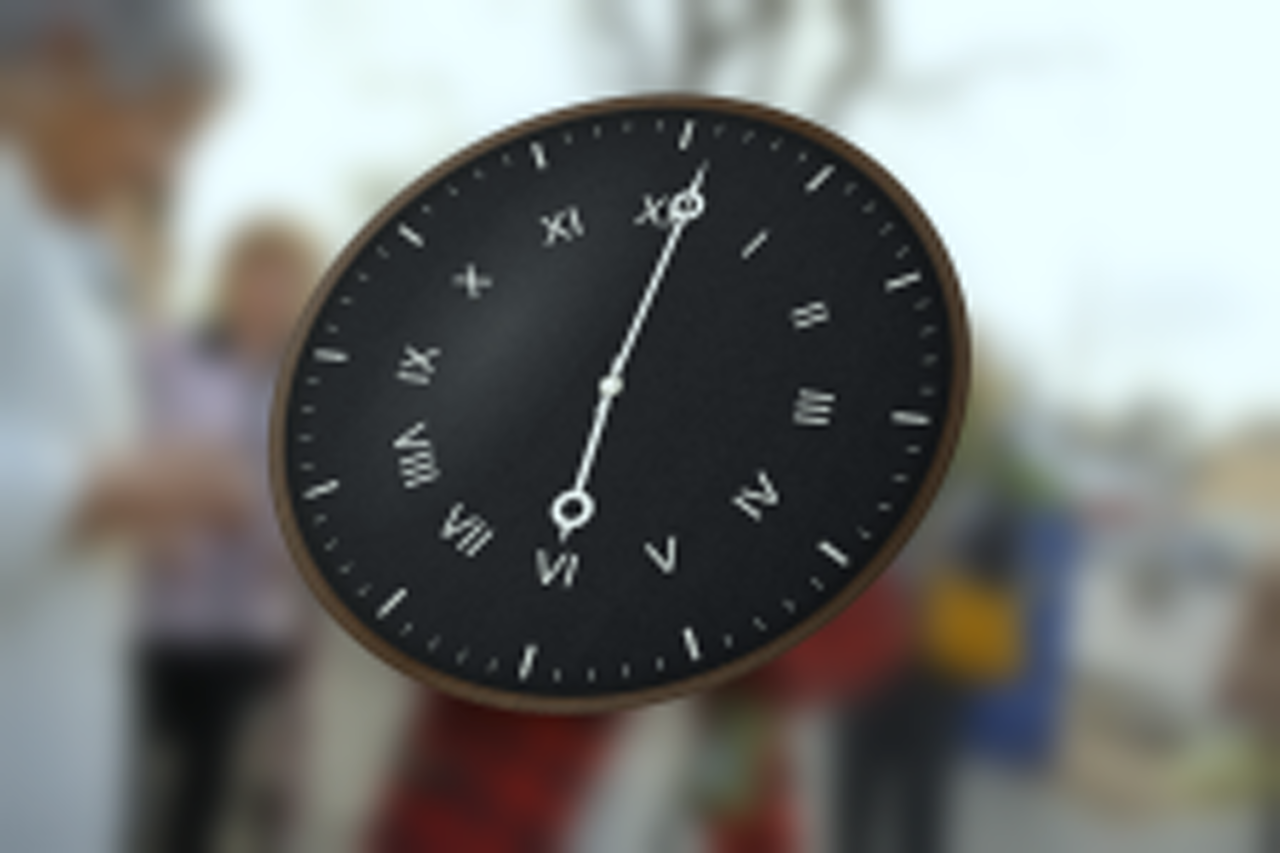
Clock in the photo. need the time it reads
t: 6:01
